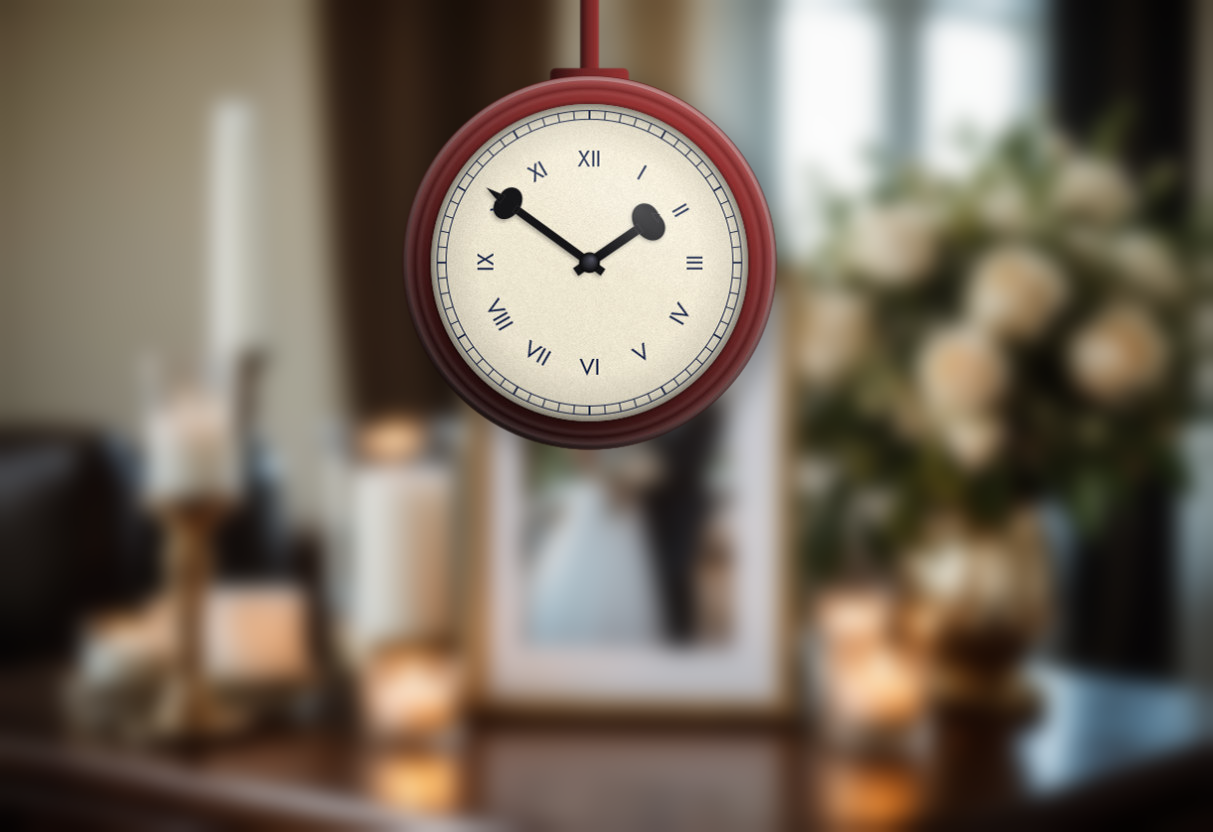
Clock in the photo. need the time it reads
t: 1:51
